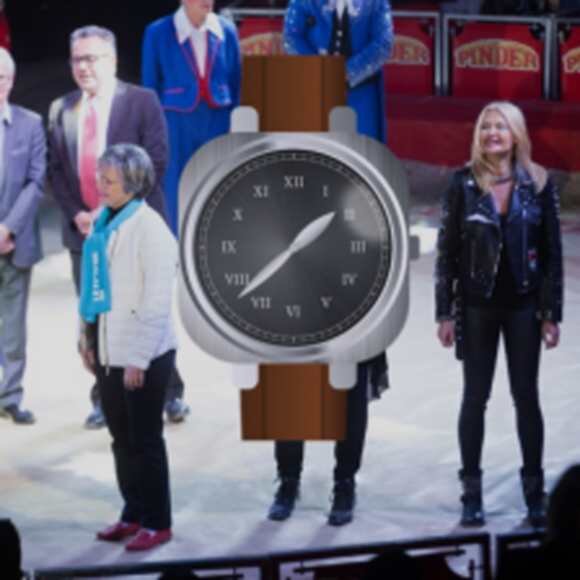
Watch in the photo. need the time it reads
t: 1:38
